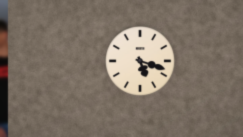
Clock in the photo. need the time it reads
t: 5:18
